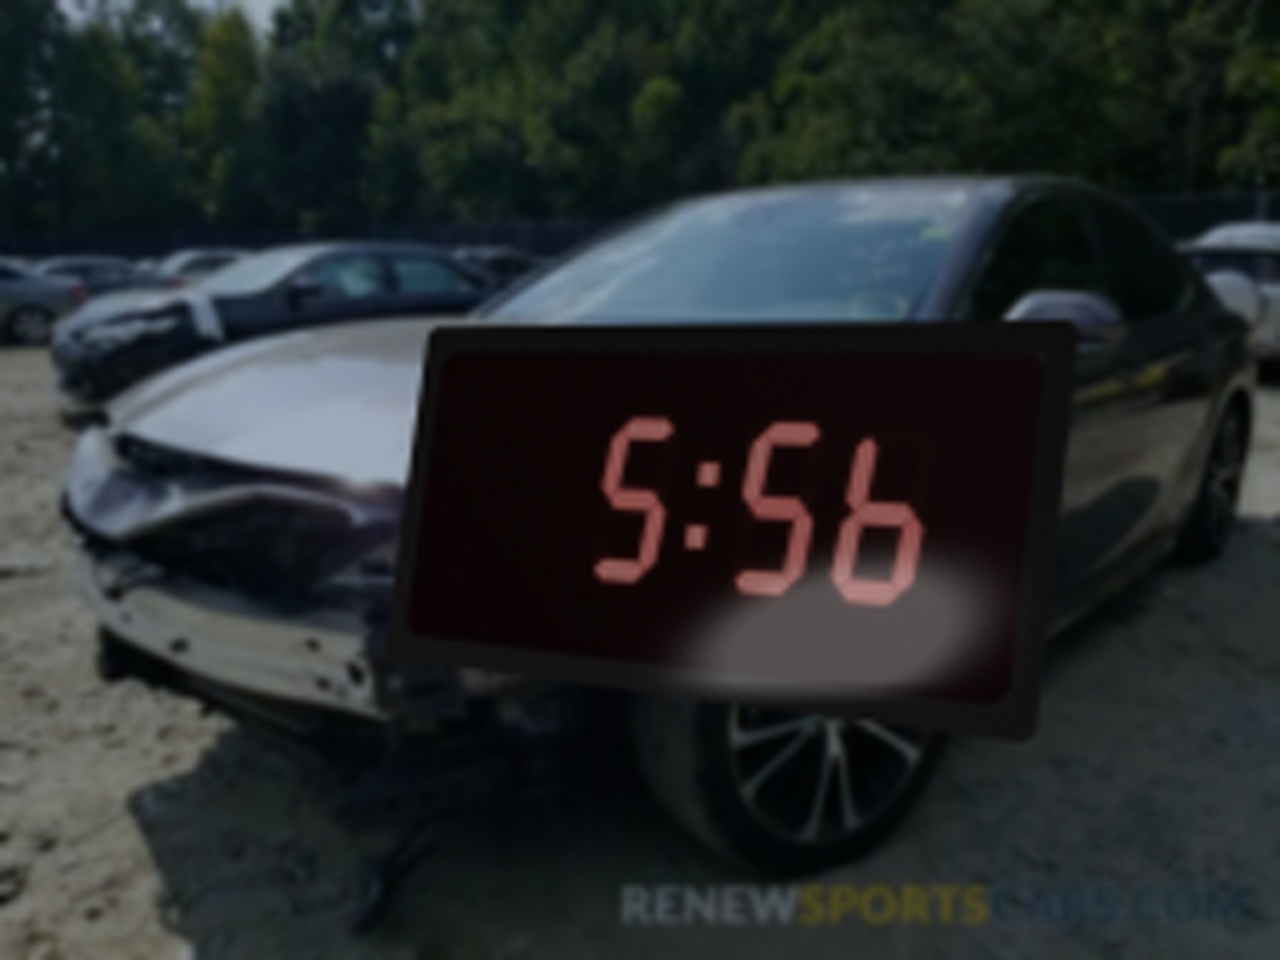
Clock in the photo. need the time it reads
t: 5:56
